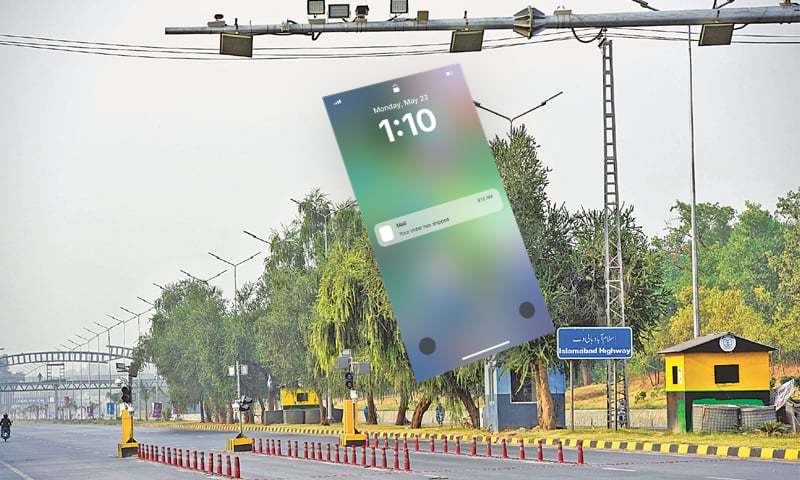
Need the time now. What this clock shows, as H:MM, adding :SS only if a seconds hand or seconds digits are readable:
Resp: 1:10
